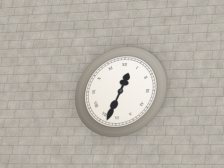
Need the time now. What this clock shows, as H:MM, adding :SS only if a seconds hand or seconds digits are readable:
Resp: 12:33
